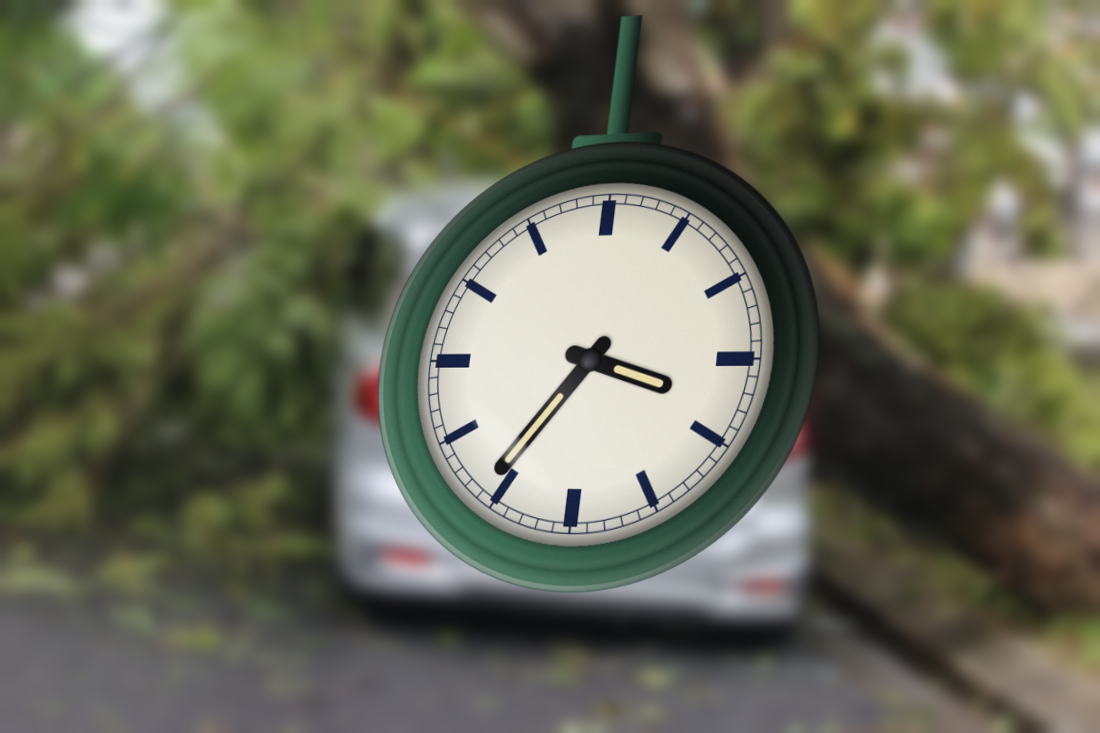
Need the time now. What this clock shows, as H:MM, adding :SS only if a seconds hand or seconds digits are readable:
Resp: 3:36
